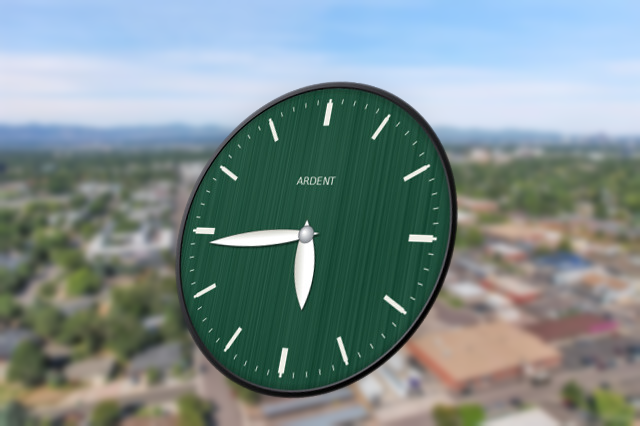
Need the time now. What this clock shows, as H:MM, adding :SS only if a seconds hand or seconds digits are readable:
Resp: 5:44
